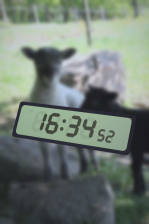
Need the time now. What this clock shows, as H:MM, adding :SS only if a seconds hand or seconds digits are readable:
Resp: 16:34:52
